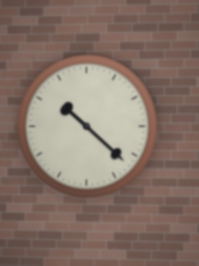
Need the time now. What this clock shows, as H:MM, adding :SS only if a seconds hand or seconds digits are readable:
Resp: 10:22
